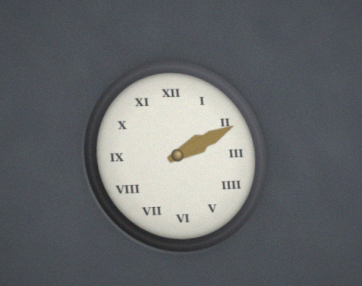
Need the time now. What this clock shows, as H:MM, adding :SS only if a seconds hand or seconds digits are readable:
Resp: 2:11
